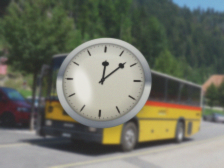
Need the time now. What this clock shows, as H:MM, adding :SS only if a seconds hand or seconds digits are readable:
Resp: 12:08
